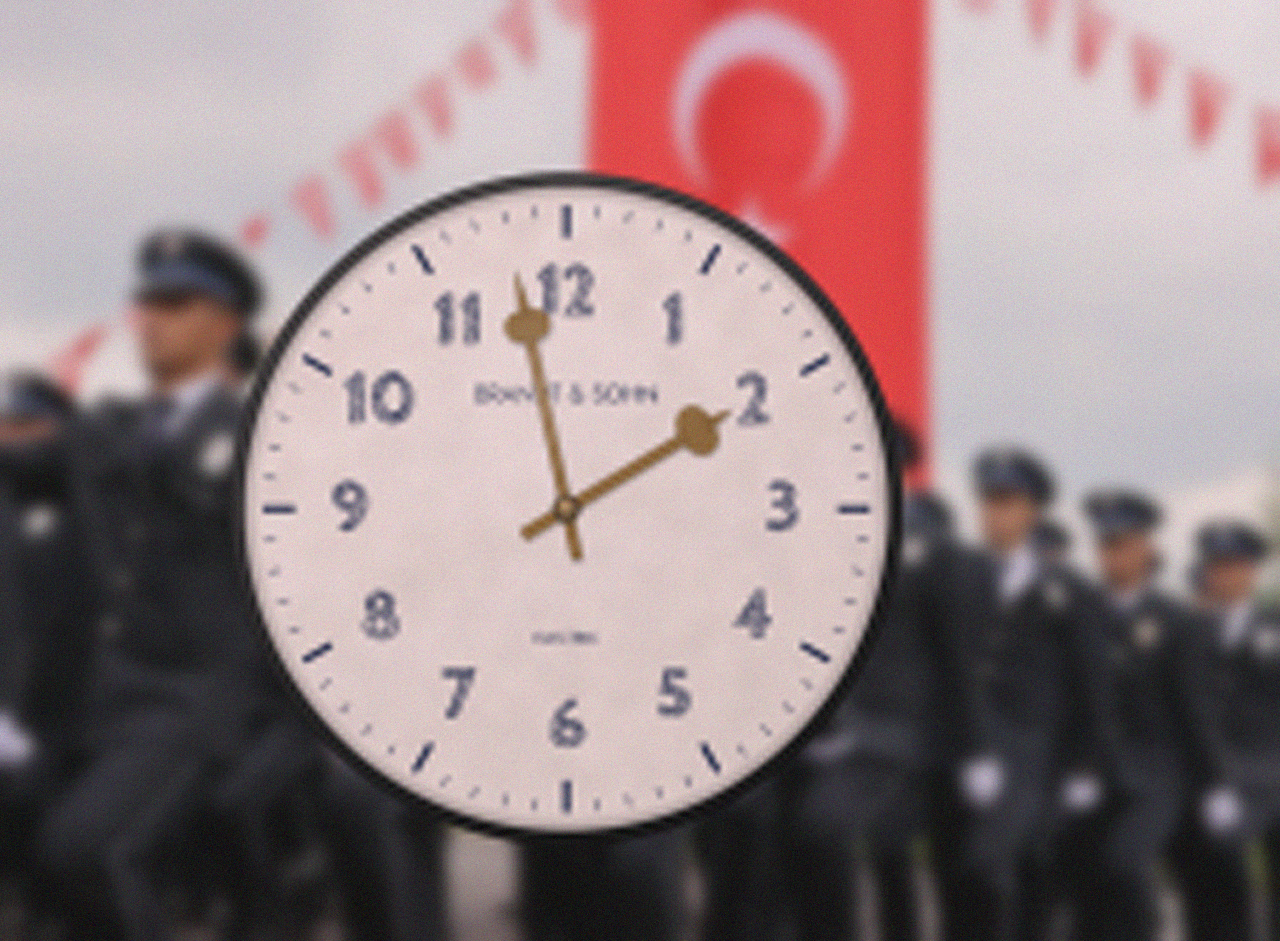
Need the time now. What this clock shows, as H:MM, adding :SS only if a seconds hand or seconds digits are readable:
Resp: 1:58
